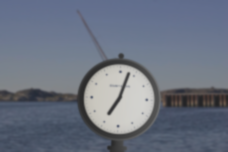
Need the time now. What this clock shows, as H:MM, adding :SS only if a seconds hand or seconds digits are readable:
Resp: 7:03
